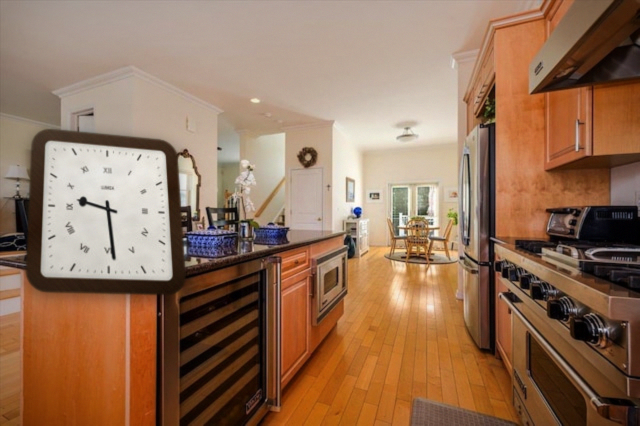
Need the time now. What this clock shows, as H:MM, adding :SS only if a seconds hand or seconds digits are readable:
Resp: 9:29
